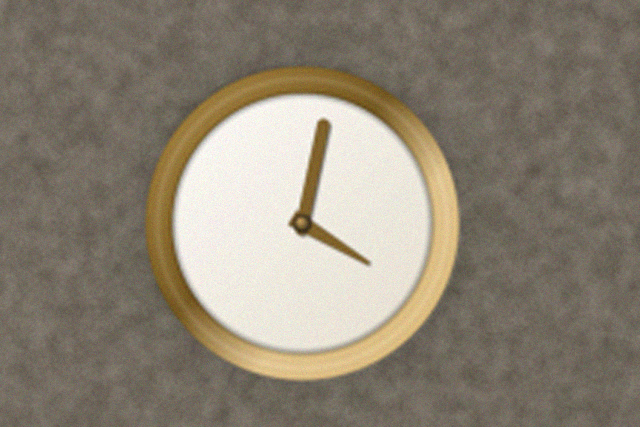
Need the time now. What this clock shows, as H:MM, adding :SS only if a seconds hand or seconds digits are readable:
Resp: 4:02
